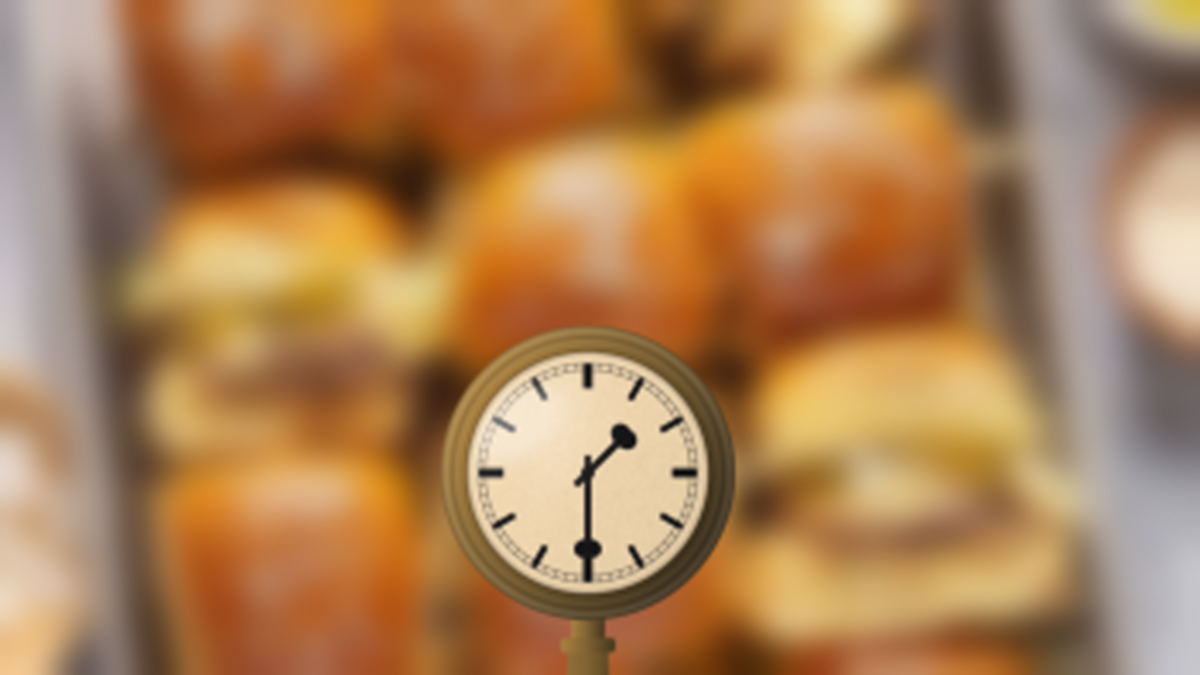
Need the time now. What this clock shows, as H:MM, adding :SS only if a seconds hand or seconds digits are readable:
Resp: 1:30
